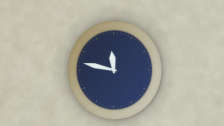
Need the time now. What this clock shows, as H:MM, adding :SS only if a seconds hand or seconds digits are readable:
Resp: 11:47
